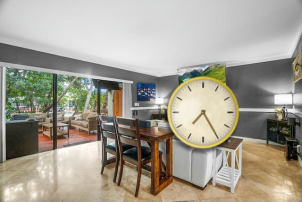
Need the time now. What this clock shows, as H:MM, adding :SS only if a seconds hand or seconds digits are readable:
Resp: 7:25
